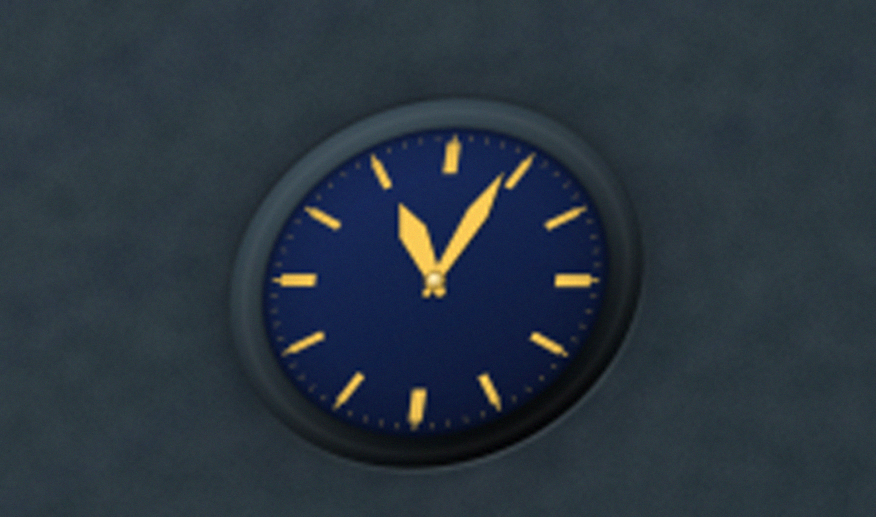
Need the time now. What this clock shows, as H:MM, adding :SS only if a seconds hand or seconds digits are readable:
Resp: 11:04
